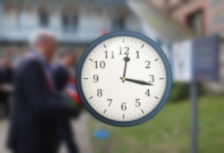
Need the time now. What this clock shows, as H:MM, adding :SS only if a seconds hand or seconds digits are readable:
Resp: 12:17
